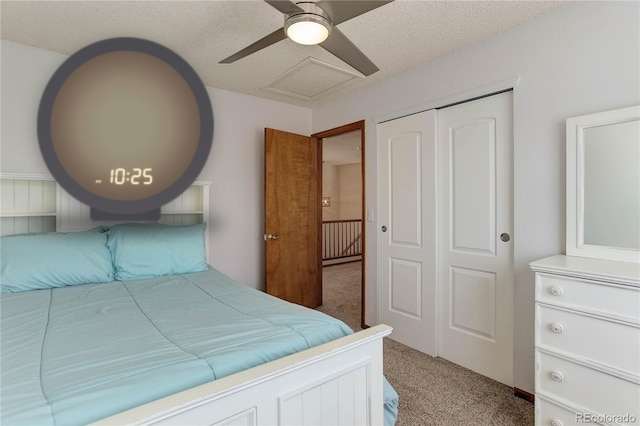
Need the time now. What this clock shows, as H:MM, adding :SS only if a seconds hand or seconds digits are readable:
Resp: 10:25
